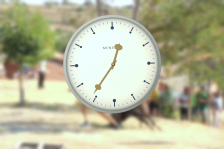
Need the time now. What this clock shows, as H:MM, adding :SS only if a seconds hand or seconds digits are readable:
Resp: 12:36
